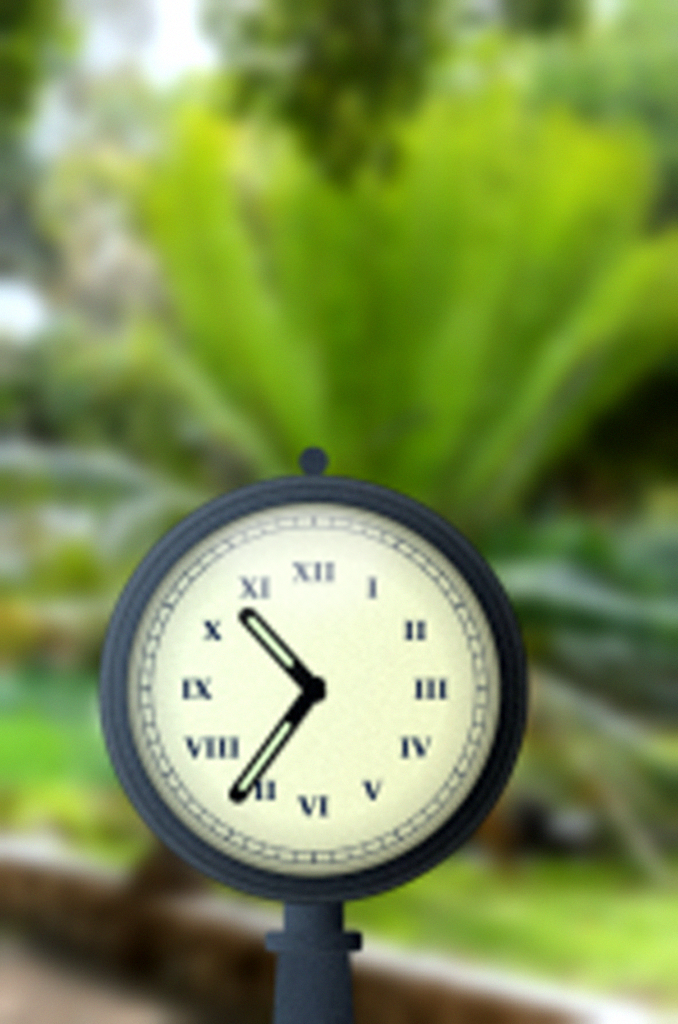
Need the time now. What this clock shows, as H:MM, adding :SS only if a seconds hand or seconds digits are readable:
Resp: 10:36
